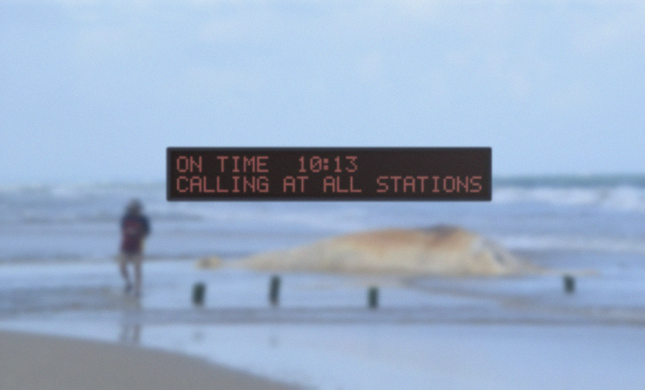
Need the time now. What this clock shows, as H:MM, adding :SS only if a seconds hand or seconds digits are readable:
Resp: 10:13
